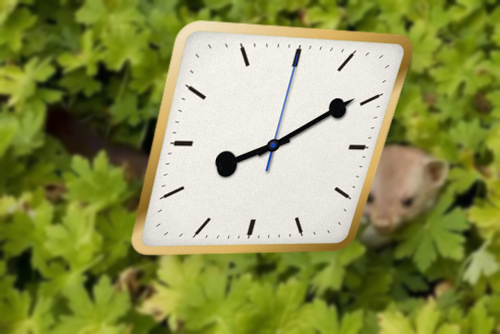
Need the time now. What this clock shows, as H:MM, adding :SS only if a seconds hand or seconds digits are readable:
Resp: 8:09:00
